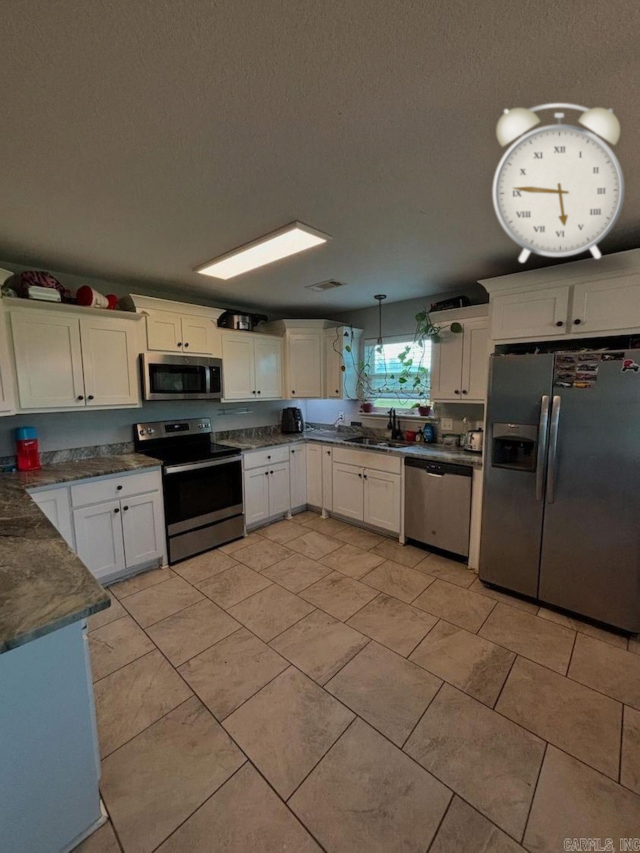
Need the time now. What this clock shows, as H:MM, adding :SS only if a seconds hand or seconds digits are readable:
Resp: 5:46
